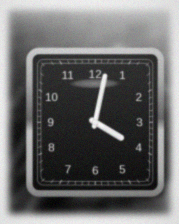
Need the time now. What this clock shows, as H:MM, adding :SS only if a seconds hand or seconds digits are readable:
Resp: 4:02
